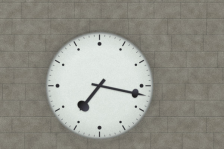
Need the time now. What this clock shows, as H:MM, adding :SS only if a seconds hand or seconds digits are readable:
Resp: 7:17
